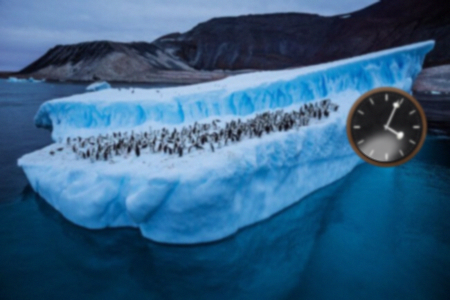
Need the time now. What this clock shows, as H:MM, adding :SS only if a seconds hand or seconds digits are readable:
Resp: 4:04
